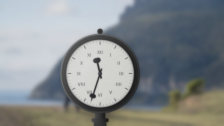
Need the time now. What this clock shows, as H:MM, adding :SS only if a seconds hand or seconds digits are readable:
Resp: 11:33
